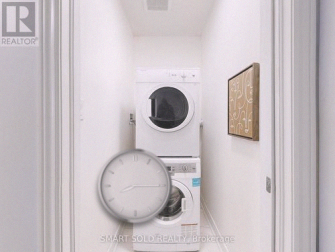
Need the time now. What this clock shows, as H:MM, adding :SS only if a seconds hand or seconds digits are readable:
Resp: 8:15
